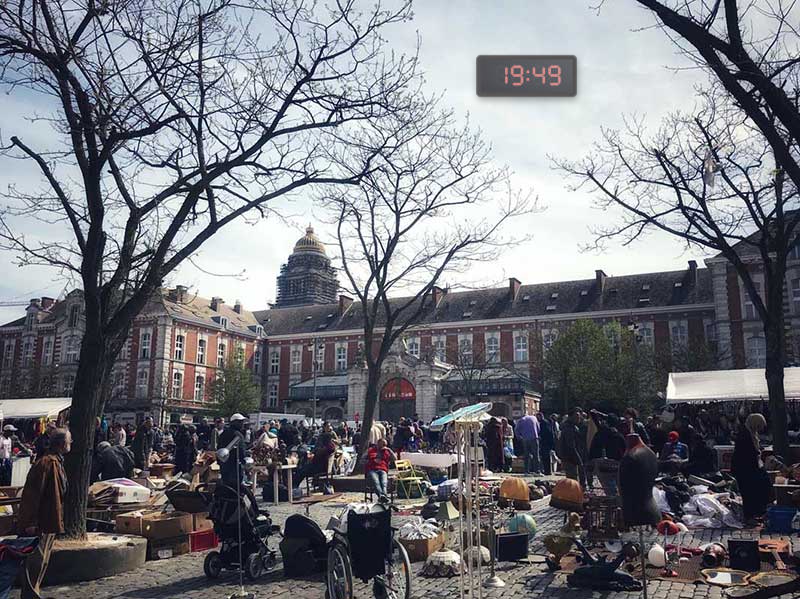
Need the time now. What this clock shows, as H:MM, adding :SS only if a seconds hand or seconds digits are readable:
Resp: 19:49
